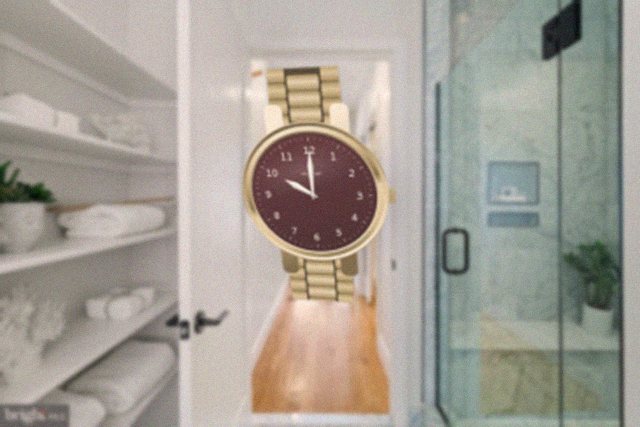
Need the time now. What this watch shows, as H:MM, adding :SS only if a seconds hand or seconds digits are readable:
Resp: 10:00
